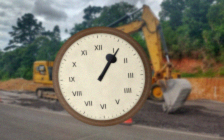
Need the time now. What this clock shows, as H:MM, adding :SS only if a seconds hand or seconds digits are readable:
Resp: 1:06
